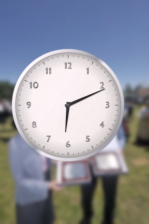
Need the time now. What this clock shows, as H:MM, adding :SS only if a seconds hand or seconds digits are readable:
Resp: 6:11
